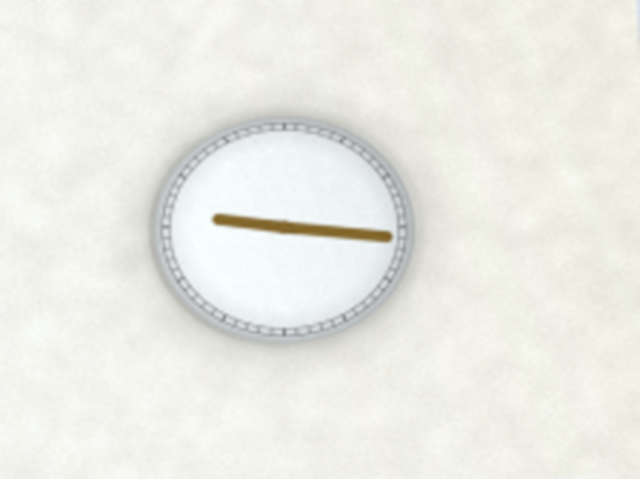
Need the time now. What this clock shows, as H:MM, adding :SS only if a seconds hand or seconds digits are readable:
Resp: 9:16
